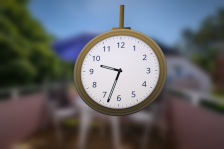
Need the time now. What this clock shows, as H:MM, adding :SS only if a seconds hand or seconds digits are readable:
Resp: 9:33
